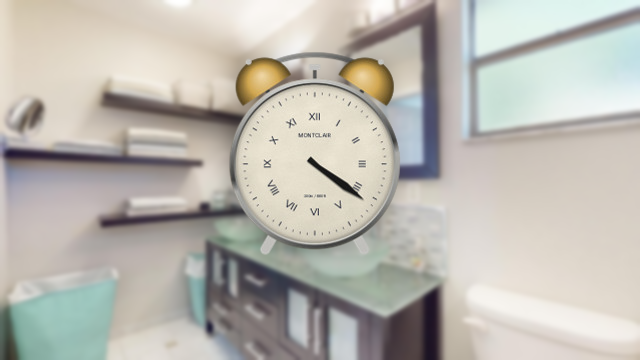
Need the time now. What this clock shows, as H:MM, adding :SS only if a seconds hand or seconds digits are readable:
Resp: 4:21
